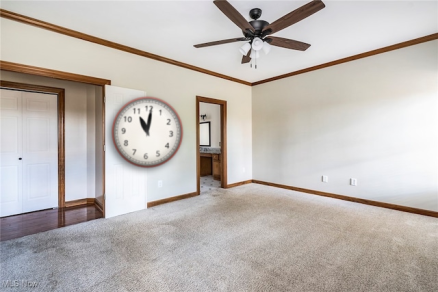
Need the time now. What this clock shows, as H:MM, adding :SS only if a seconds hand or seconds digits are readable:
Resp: 11:01
